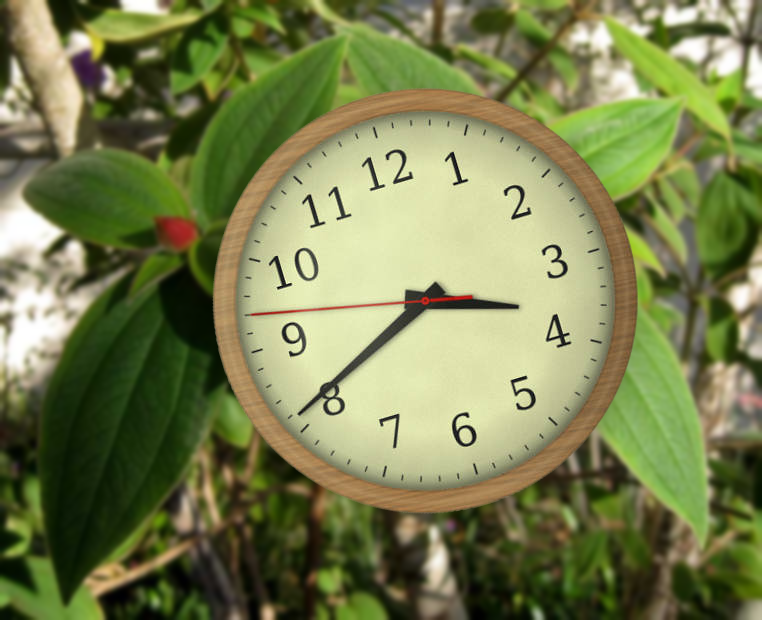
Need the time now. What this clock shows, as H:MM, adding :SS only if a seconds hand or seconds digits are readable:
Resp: 3:40:47
